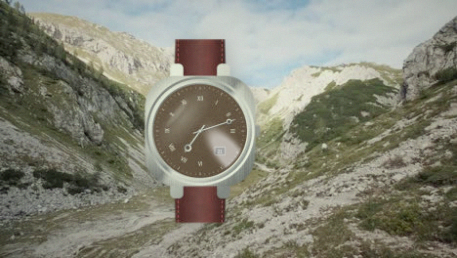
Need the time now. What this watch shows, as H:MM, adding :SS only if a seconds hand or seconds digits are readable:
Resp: 7:12
